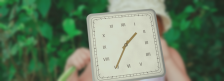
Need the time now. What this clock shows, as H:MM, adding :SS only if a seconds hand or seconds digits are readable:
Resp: 1:35
